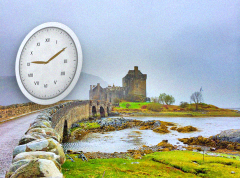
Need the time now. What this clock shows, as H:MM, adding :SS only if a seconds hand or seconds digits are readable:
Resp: 9:10
